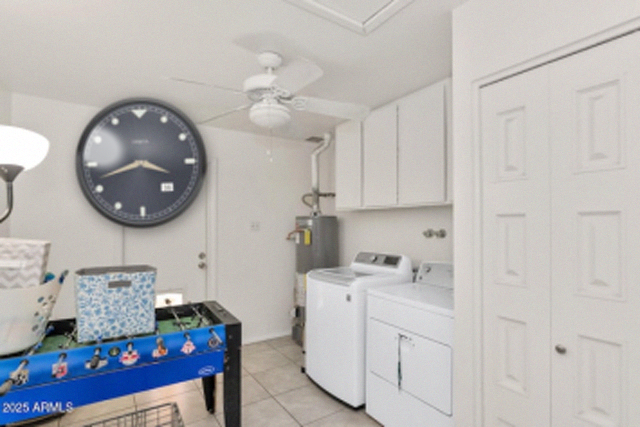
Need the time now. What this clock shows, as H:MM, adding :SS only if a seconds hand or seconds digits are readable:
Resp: 3:42
